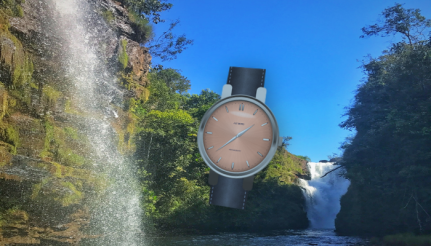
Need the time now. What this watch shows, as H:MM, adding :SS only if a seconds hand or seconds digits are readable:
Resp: 1:38
